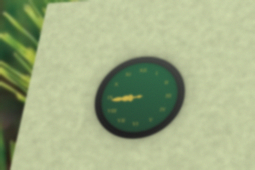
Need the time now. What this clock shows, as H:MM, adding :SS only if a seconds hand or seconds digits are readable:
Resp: 8:44
